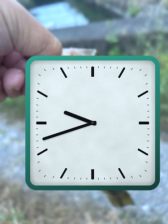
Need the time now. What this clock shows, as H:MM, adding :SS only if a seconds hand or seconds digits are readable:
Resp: 9:42
